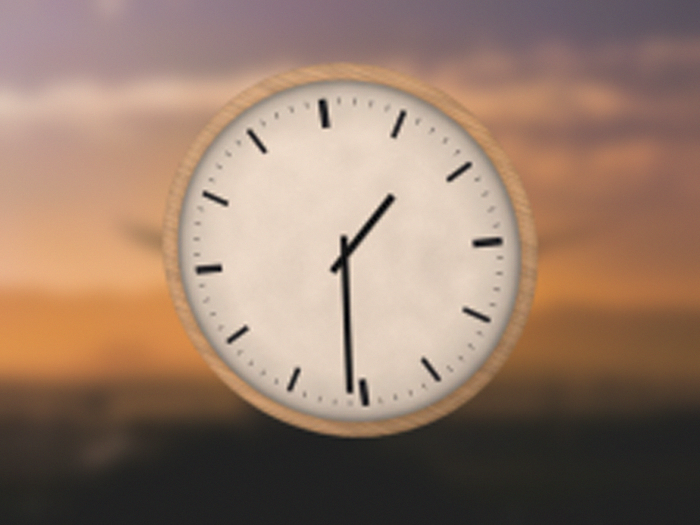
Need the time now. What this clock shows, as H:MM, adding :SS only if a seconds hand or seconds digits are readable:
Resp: 1:31
